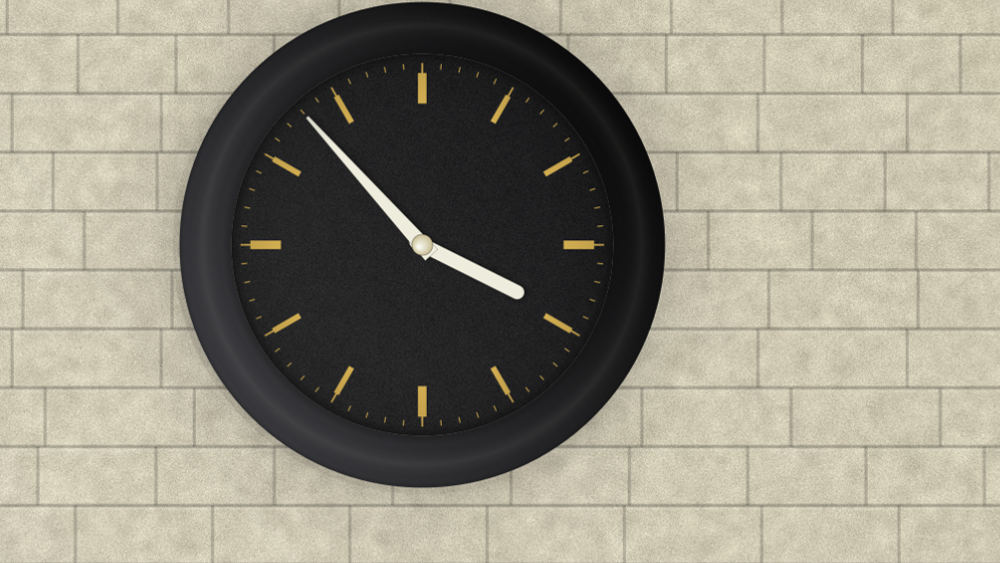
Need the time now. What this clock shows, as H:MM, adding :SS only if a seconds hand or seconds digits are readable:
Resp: 3:53
